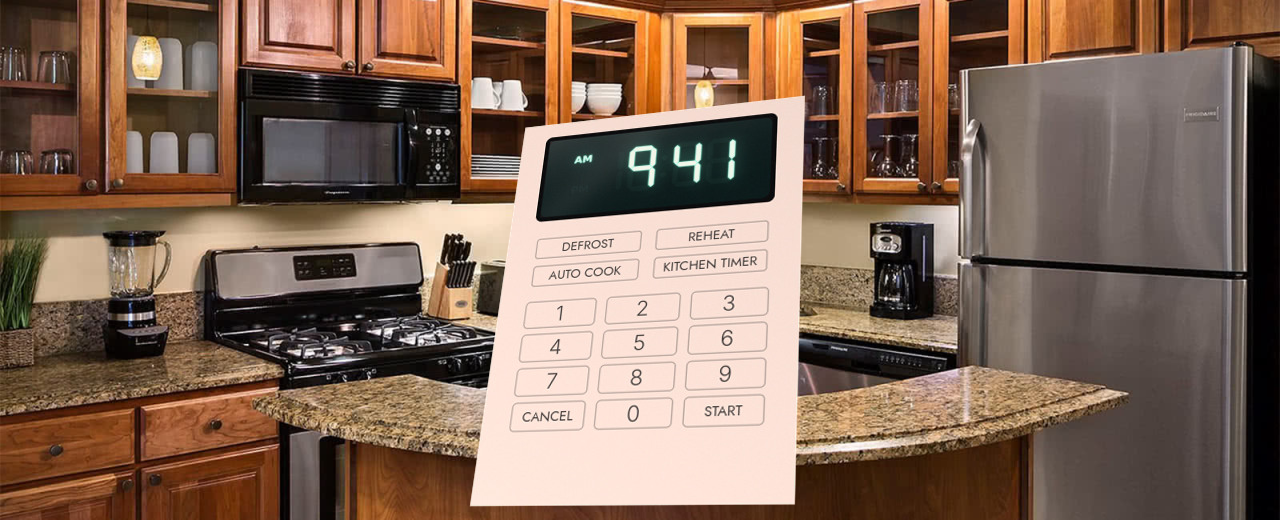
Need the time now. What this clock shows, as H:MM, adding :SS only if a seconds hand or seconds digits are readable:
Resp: 9:41
